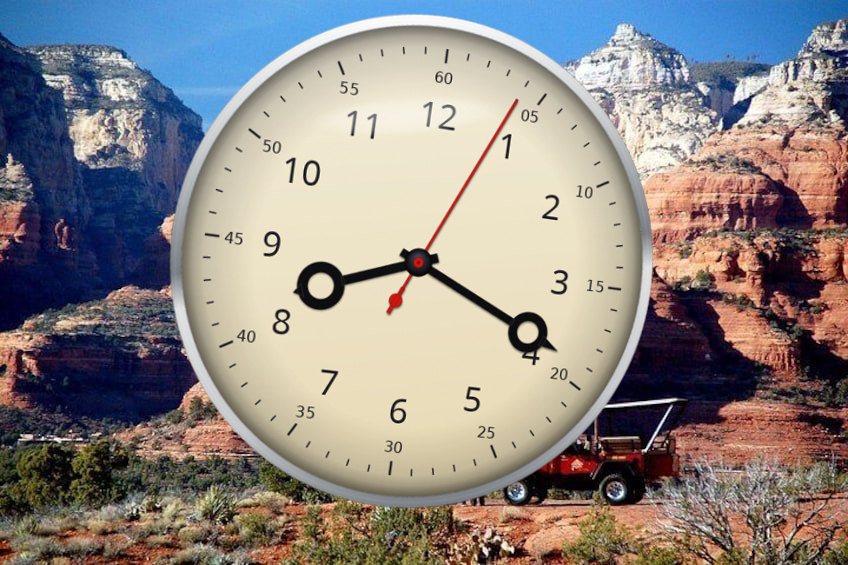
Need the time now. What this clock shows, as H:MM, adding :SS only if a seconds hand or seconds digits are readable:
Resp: 8:19:04
